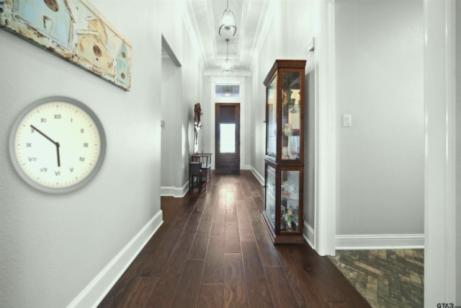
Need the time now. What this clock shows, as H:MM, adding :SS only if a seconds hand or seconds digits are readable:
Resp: 5:51
